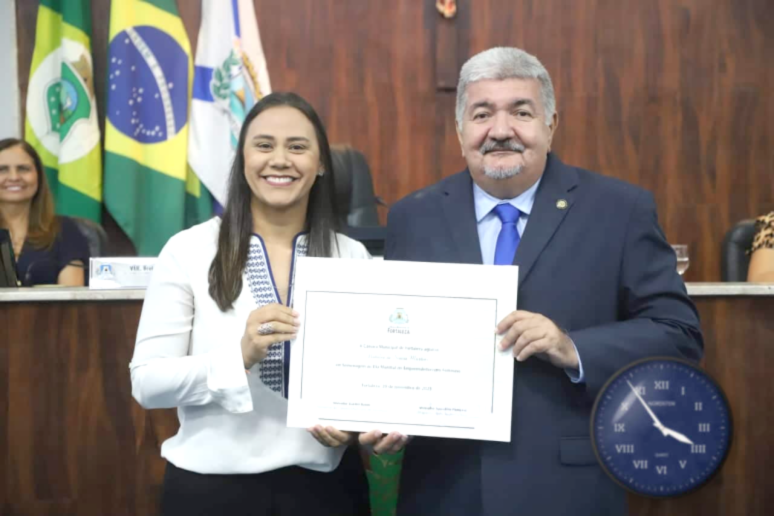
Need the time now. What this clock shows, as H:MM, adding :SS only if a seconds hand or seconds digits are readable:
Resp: 3:54
